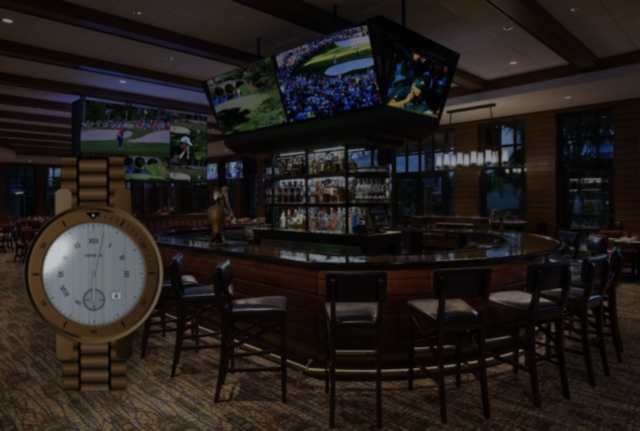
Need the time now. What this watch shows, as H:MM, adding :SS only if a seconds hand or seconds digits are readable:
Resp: 6:02
